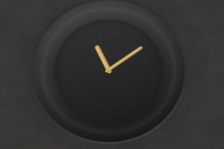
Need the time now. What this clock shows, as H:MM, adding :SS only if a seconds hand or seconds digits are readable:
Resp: 11:09
